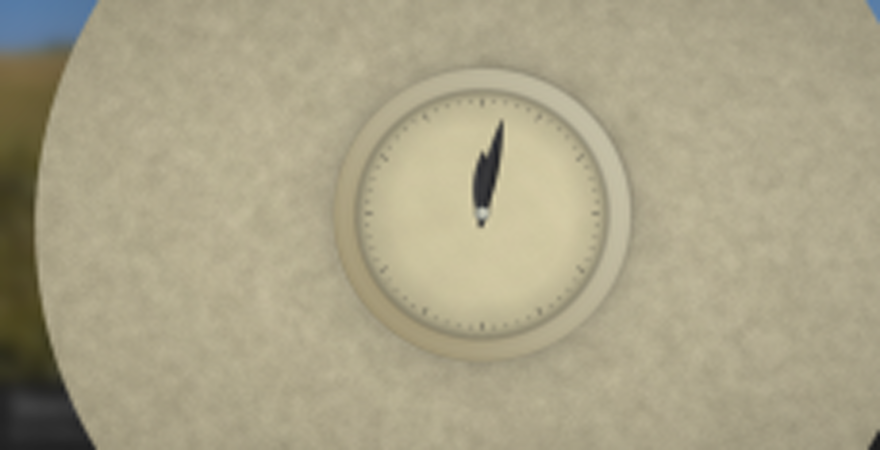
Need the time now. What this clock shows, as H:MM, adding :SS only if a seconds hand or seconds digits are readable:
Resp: 12:02
